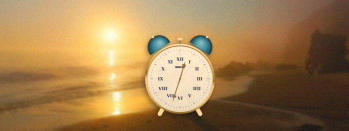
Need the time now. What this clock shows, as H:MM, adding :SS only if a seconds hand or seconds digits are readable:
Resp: 12:33
